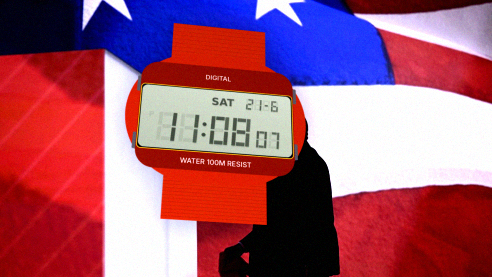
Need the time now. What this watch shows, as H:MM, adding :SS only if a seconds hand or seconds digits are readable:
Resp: 11:08:07
